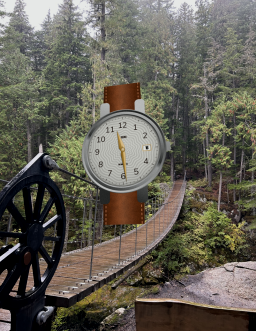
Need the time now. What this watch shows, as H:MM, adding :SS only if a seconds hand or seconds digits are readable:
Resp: 11:29
